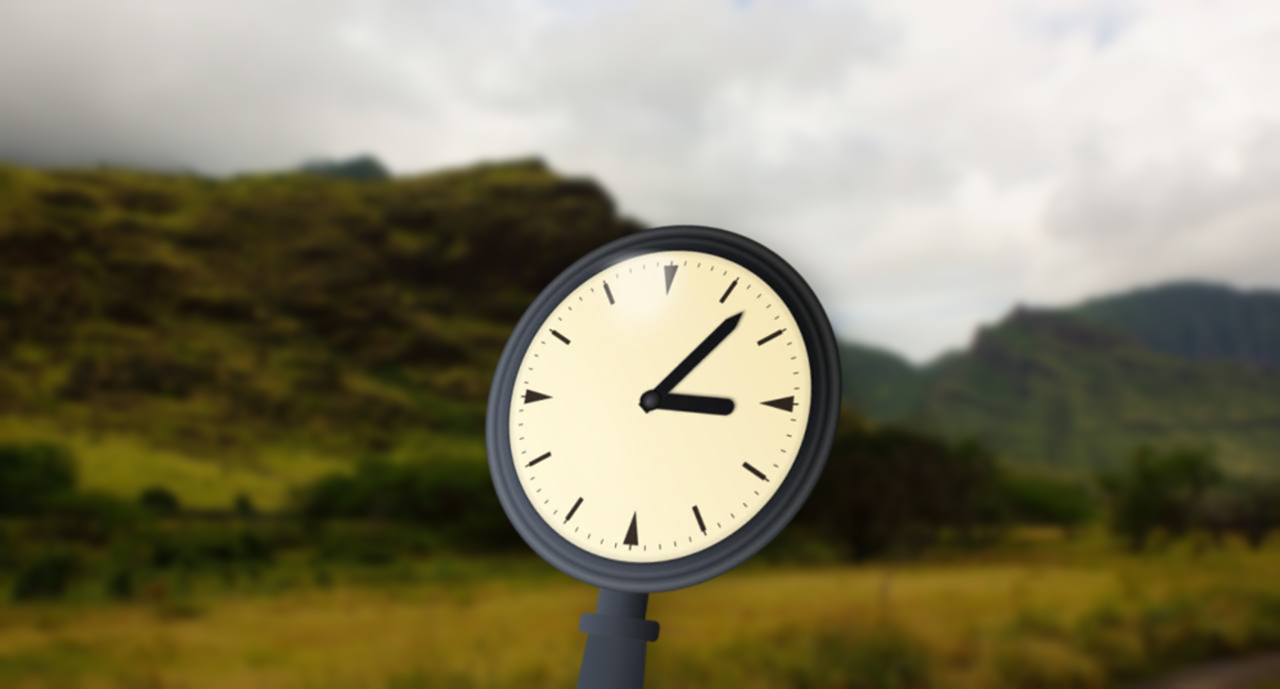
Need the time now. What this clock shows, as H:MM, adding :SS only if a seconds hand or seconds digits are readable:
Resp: 3:07
